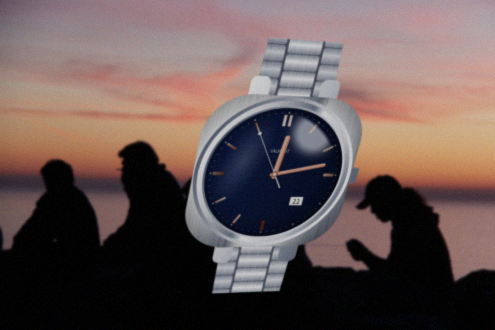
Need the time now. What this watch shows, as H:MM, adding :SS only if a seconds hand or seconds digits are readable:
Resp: 12:12:55
